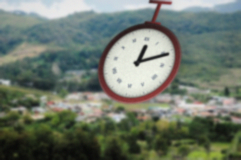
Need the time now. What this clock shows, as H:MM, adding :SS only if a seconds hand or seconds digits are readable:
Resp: 12:11
